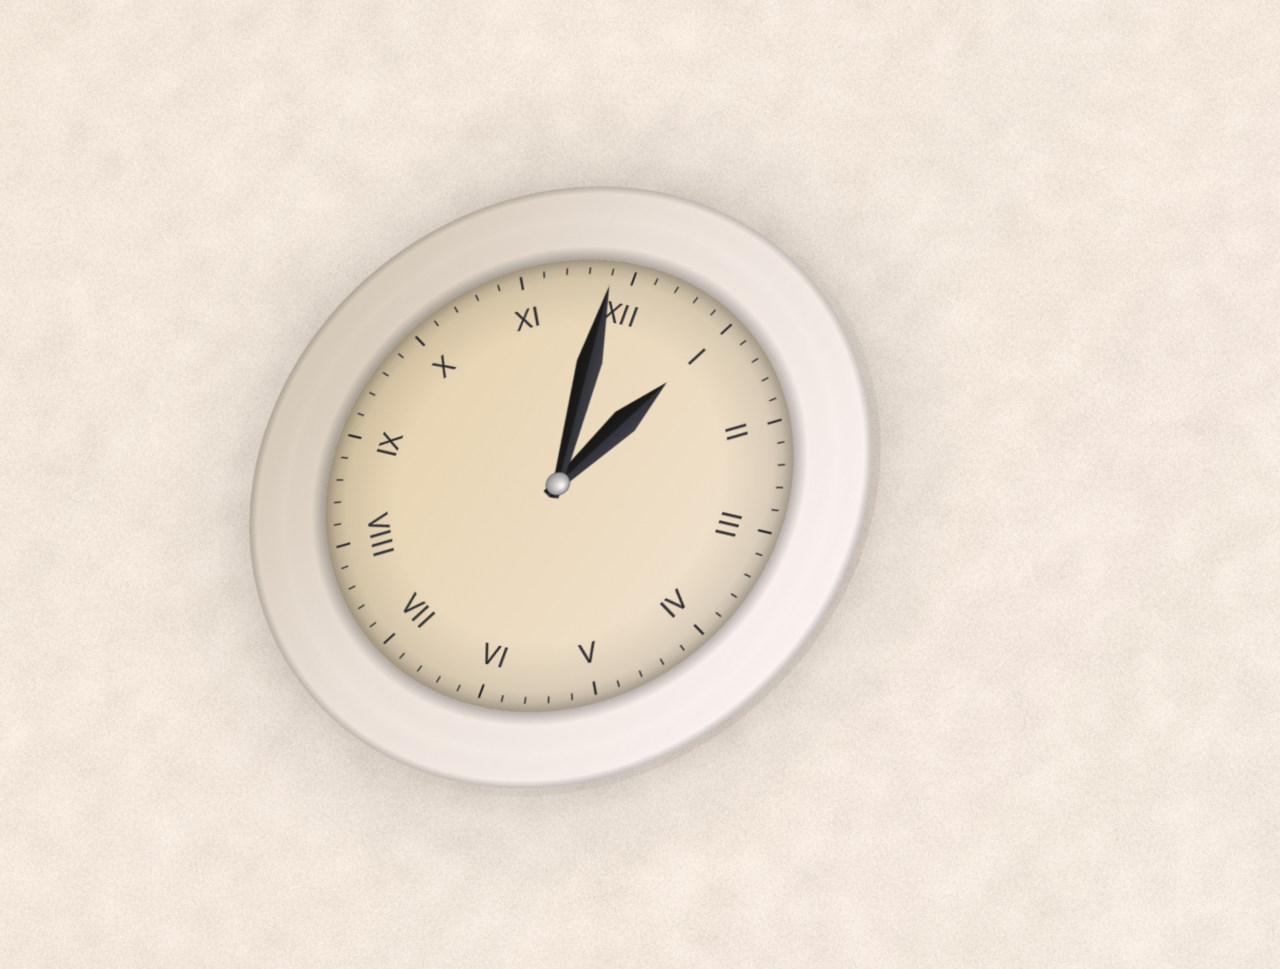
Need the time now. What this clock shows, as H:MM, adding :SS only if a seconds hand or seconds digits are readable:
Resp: 12:59
